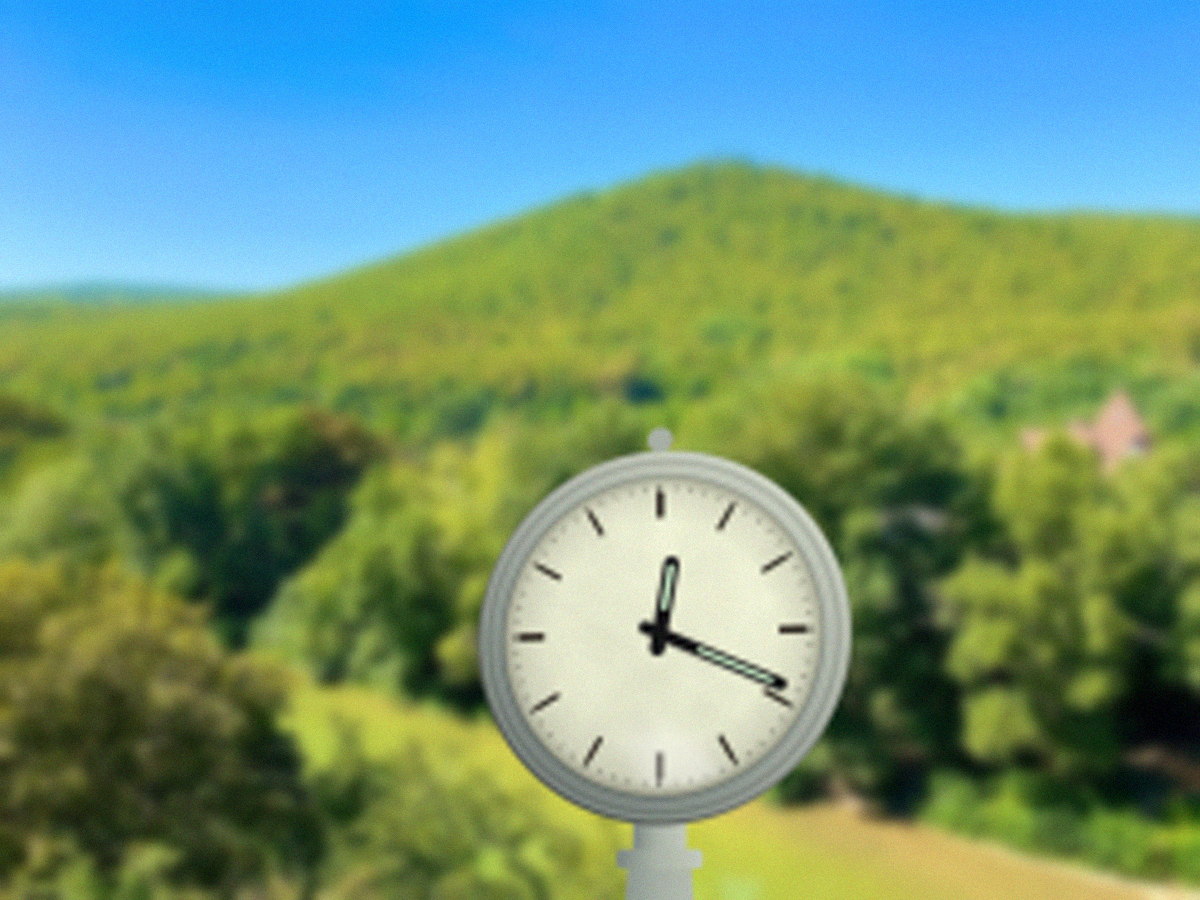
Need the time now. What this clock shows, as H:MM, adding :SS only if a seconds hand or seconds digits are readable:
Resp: 12:19
